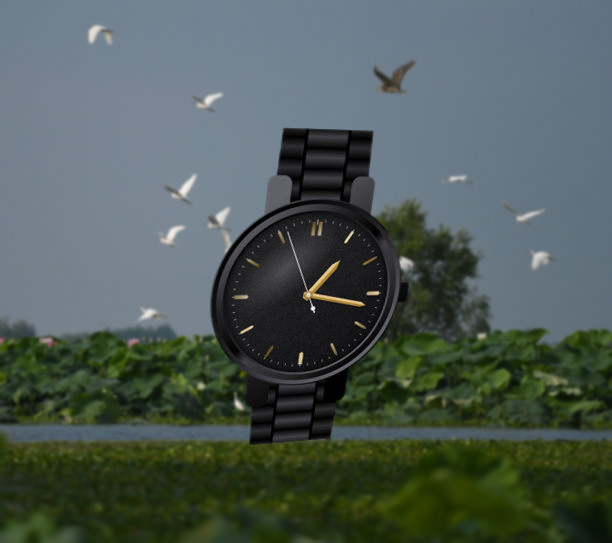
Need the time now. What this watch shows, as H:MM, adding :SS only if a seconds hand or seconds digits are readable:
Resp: 1:16:56
